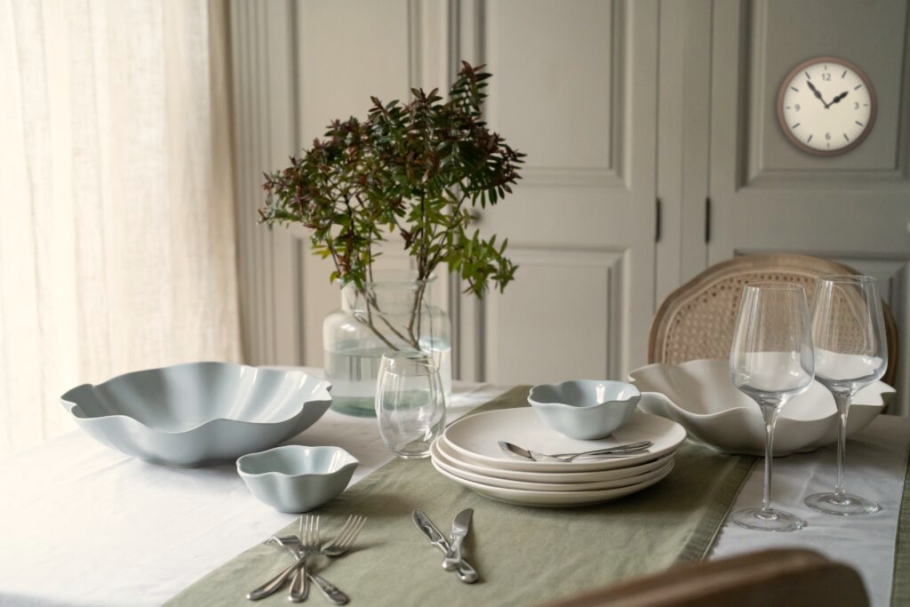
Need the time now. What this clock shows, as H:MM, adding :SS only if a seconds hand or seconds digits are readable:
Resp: 1:54
